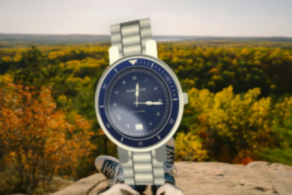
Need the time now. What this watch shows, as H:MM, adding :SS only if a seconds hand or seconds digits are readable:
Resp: 12:16
